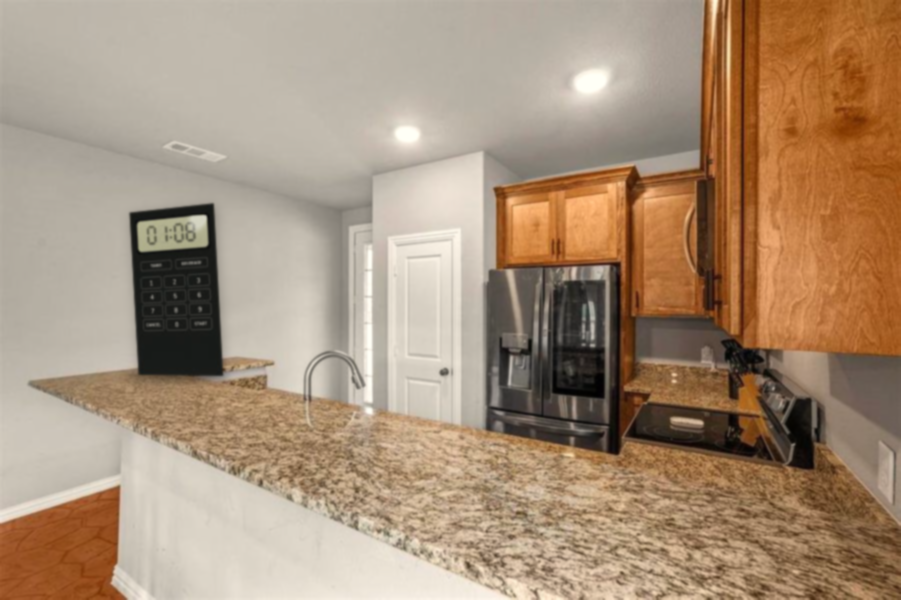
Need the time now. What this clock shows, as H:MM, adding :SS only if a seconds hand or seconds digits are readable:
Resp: 1:08
